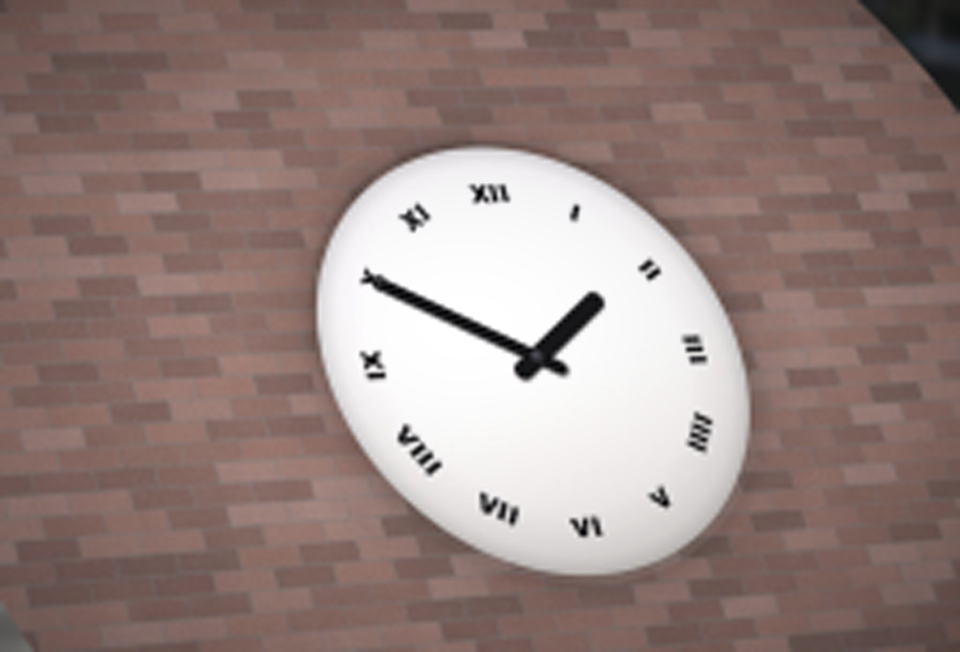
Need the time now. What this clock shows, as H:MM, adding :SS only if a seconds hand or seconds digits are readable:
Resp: 1:50
